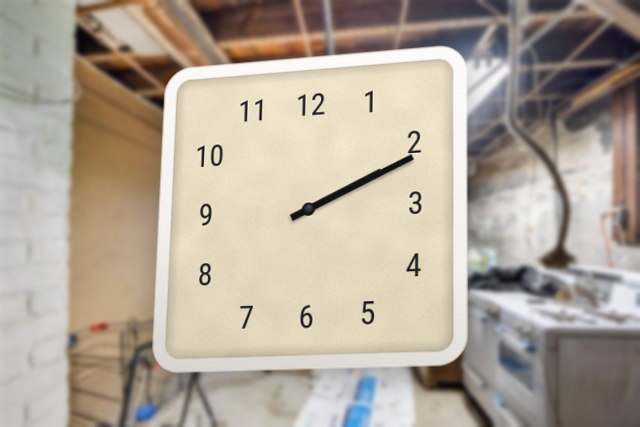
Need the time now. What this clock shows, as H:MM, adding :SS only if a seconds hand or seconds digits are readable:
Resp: 2:11
